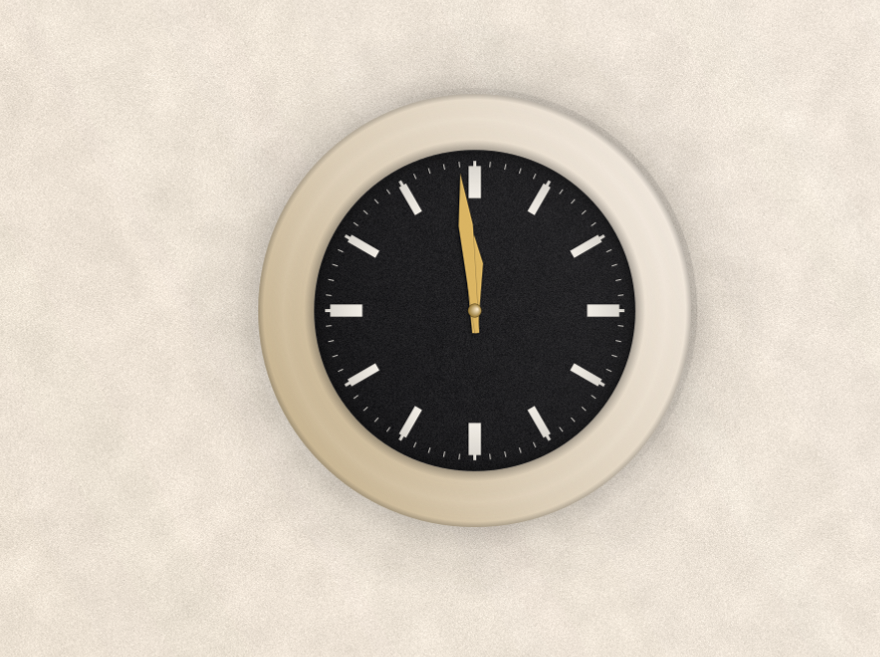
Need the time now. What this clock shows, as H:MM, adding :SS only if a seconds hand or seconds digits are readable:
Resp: 11:59
